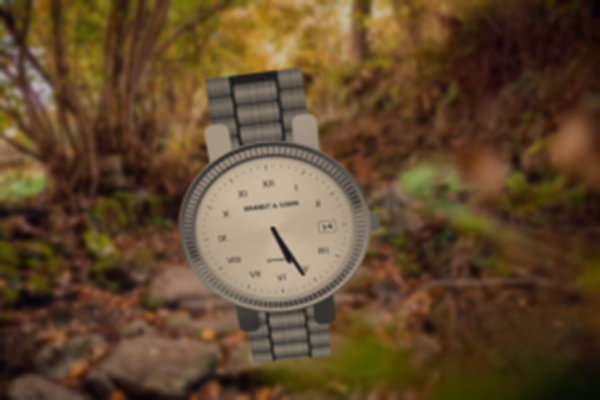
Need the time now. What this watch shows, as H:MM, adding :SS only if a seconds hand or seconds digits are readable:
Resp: 5:26
